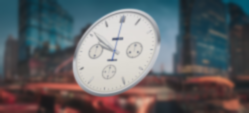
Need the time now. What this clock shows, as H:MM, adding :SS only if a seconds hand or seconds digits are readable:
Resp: 9:51
